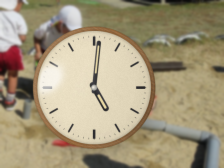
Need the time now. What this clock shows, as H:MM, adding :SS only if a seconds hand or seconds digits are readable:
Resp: 5:01
